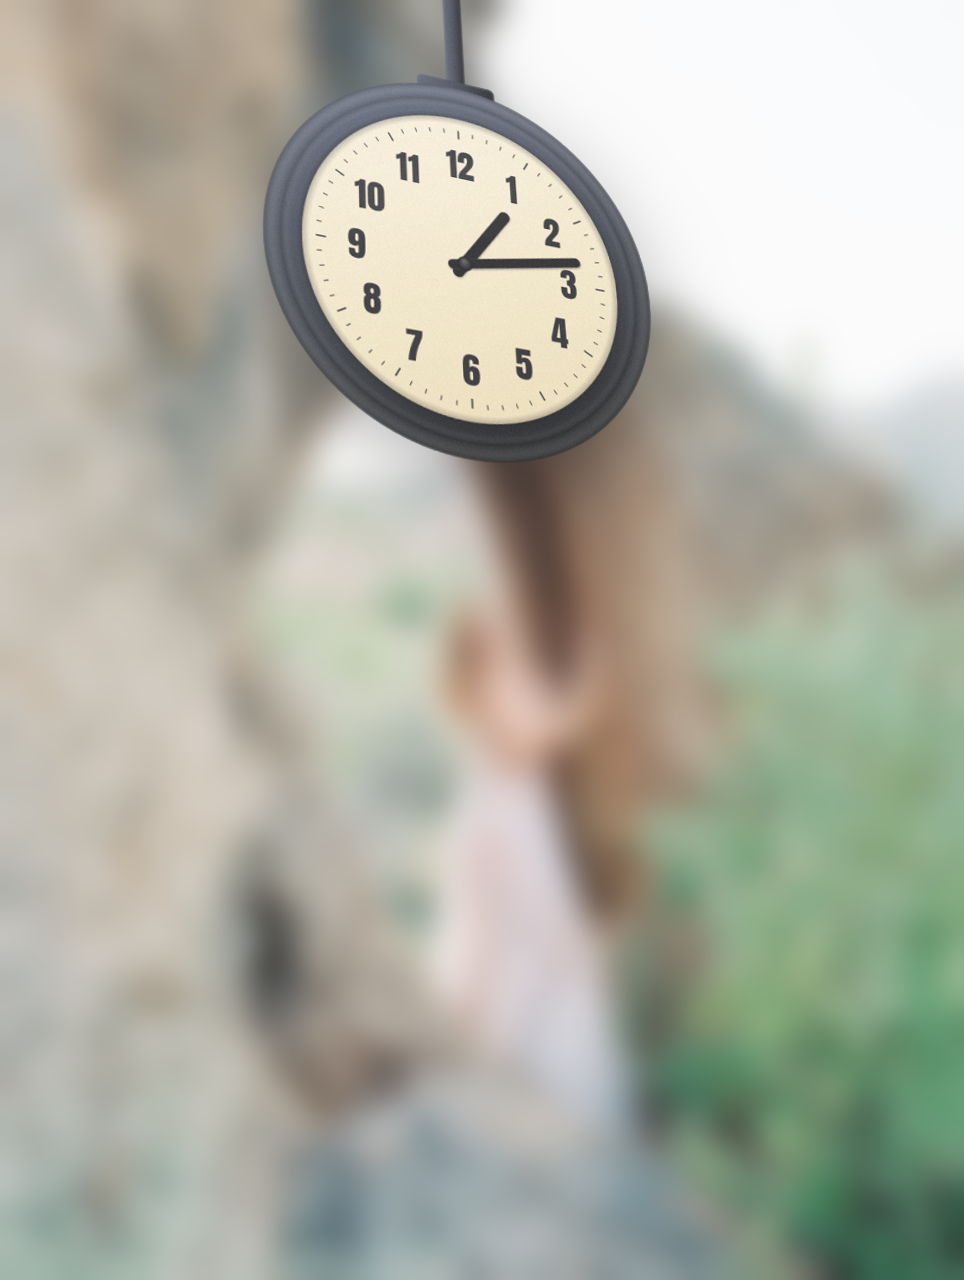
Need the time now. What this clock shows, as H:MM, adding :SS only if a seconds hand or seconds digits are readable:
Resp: 1:13
